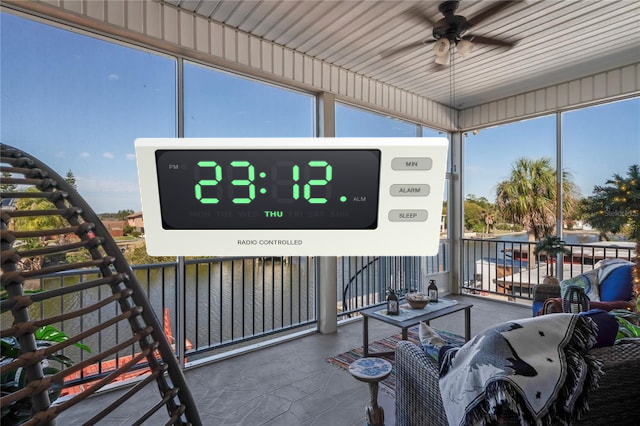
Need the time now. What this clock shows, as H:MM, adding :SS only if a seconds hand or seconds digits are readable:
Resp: 23:12
